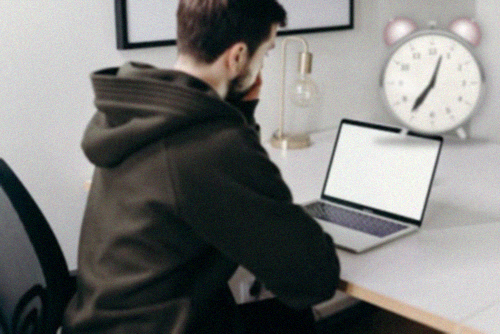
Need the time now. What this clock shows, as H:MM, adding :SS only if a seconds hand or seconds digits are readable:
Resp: 12:36
